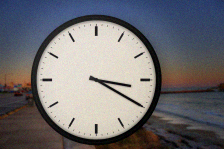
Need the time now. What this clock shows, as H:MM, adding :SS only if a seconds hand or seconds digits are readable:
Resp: 3:20
